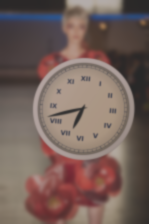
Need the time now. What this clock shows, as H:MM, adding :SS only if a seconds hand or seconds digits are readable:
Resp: 6:42
